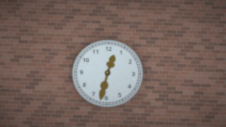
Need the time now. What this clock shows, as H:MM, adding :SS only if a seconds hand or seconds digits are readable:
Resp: 12:32
